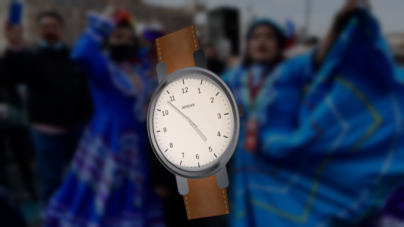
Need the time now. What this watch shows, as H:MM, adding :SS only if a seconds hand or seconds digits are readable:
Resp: 4:53
